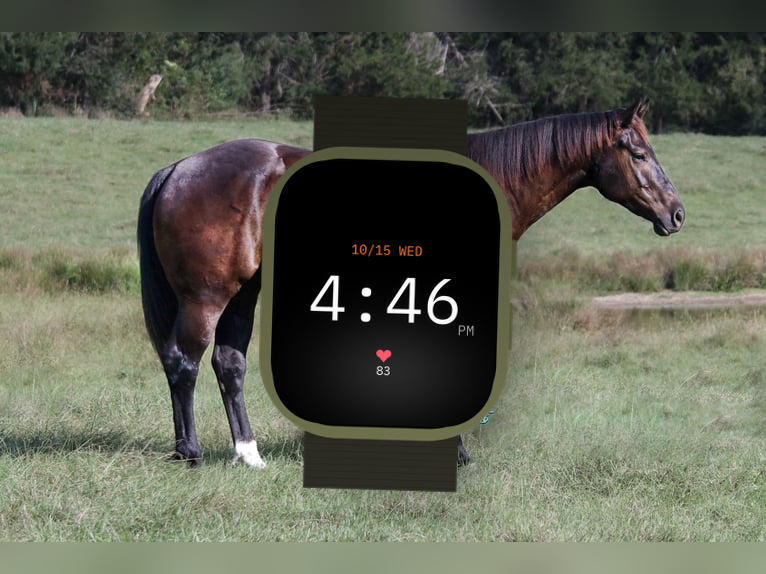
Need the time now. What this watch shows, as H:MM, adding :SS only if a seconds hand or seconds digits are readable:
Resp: 4:46
